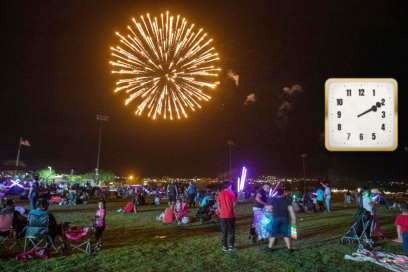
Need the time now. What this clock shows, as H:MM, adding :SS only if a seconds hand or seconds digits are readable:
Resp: 2:10
